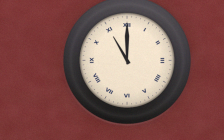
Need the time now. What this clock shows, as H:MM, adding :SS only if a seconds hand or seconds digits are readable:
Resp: 11:00
